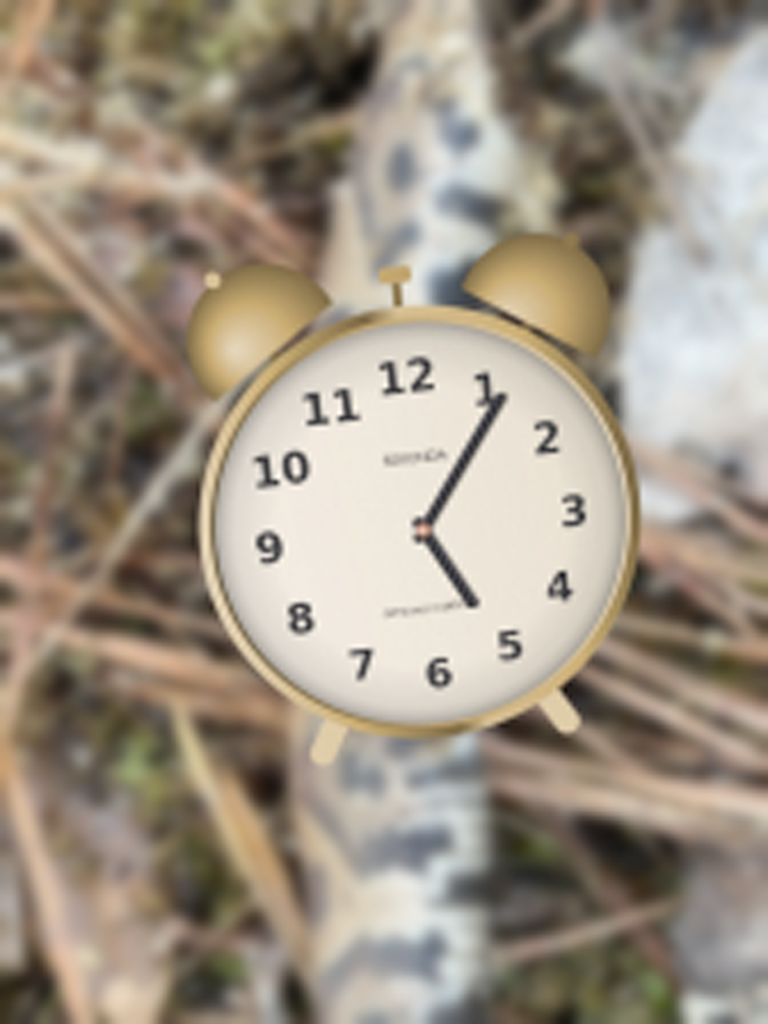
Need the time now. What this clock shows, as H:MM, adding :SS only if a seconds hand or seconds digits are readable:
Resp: 5:06
